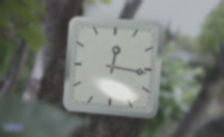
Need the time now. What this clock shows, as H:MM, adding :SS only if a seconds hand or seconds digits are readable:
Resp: 12:16
